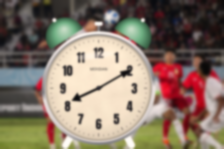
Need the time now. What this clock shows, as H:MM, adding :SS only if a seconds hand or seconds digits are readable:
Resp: 8:10
